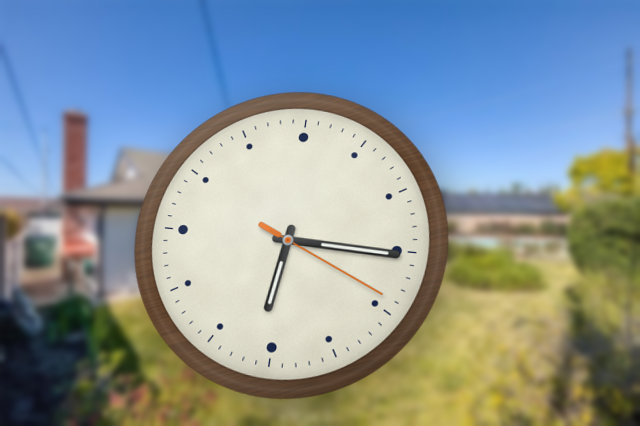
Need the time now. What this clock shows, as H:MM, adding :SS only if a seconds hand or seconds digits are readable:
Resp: 6:15:19
